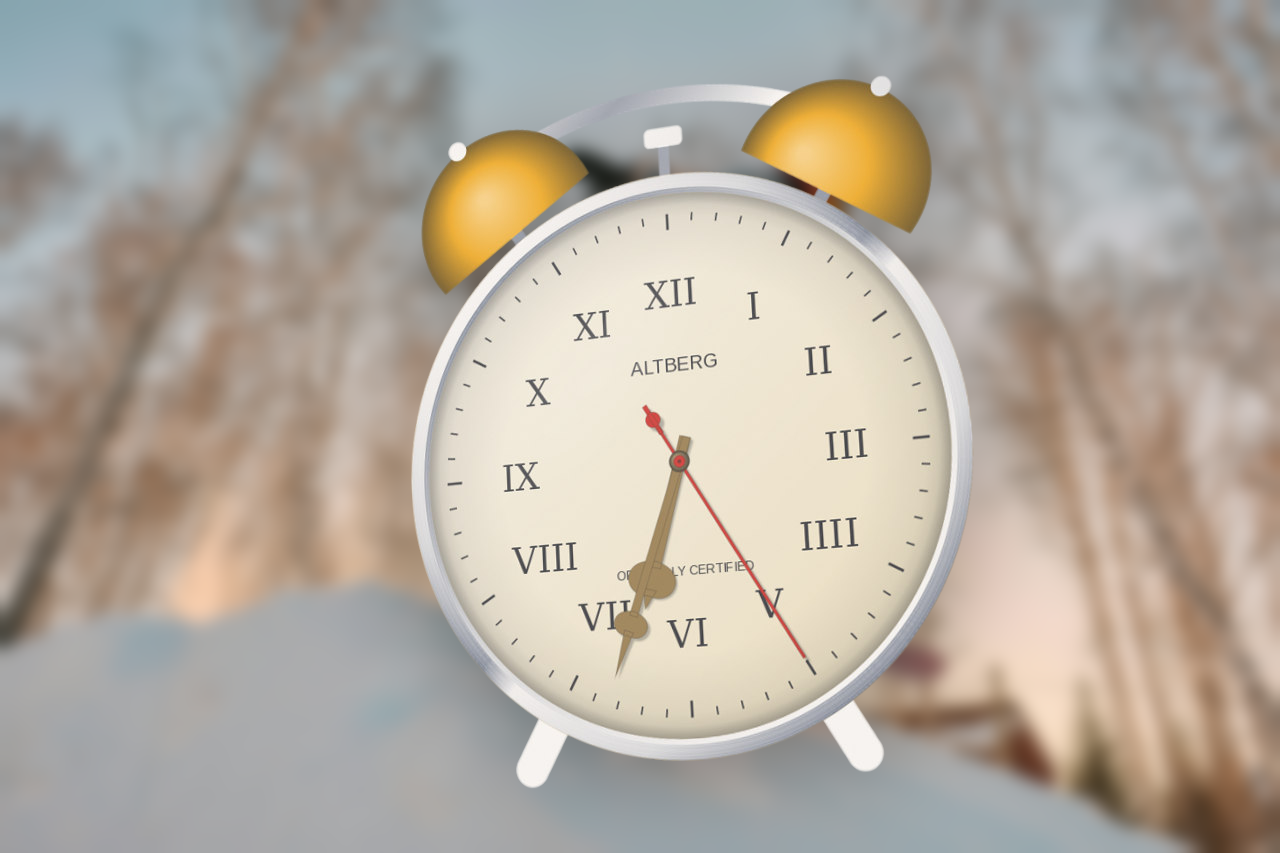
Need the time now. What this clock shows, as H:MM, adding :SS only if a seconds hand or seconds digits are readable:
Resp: 6:33:25
